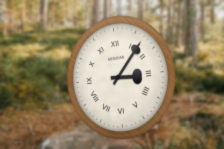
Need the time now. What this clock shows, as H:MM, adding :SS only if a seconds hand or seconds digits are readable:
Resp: 3:07
